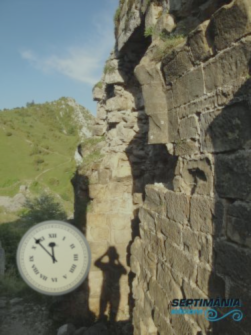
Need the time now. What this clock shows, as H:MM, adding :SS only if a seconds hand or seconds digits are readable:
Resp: 11:53
